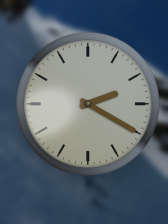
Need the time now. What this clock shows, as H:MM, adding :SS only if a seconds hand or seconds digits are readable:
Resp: 2:20
